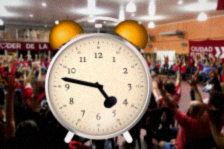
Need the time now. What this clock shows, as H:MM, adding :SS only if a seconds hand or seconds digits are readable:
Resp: 4:47
